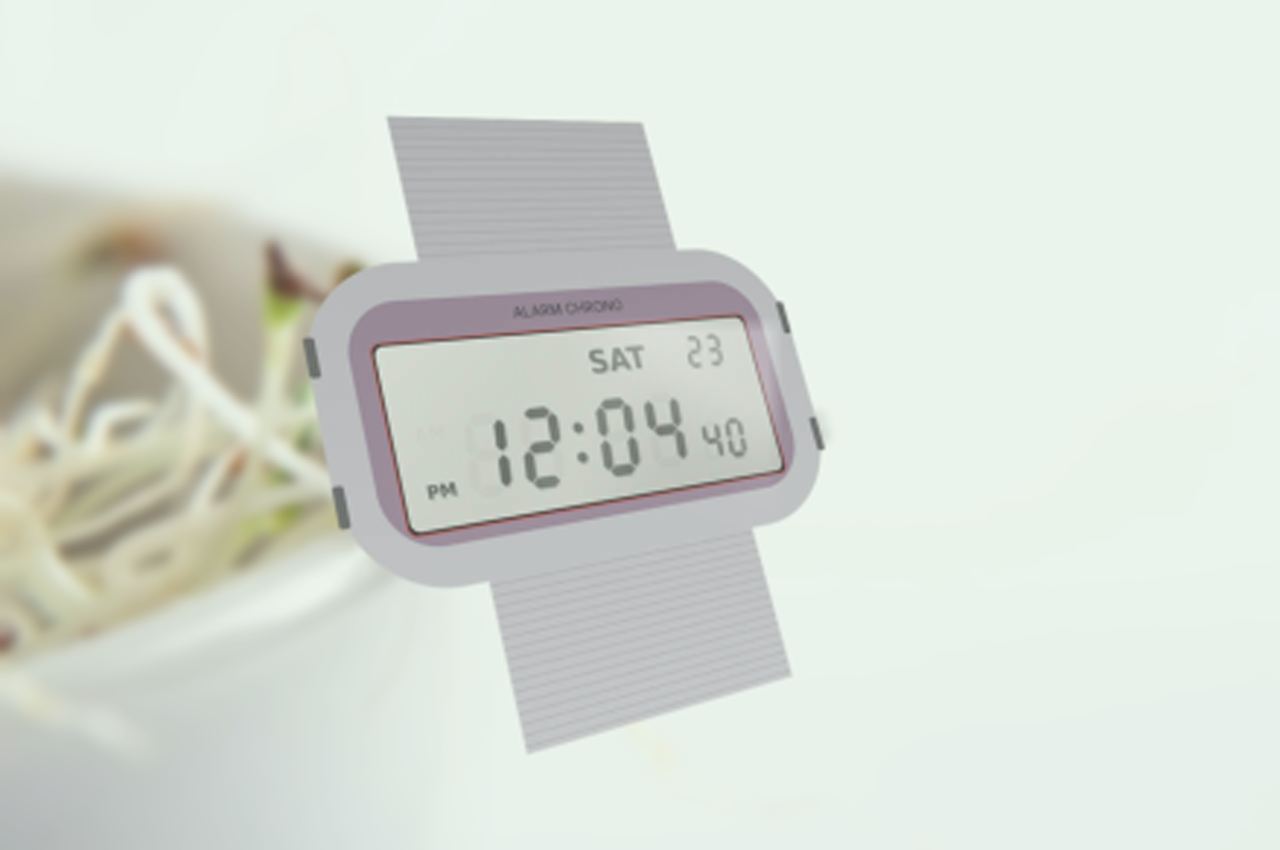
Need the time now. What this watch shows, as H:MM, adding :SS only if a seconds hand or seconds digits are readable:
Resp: 12:04:40
